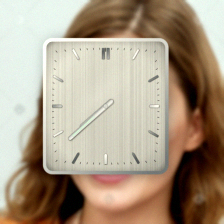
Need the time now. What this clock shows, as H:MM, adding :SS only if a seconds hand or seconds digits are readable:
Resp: 7:38
